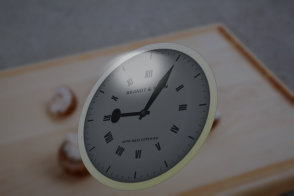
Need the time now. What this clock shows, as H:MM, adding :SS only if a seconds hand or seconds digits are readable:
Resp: 9:05
